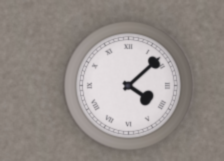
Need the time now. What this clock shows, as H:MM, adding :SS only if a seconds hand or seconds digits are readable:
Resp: 4:08
